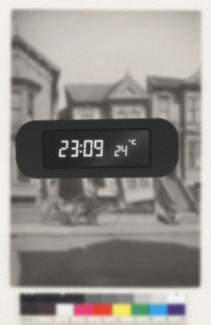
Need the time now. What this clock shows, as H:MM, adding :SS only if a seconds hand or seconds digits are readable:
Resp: 23:09
